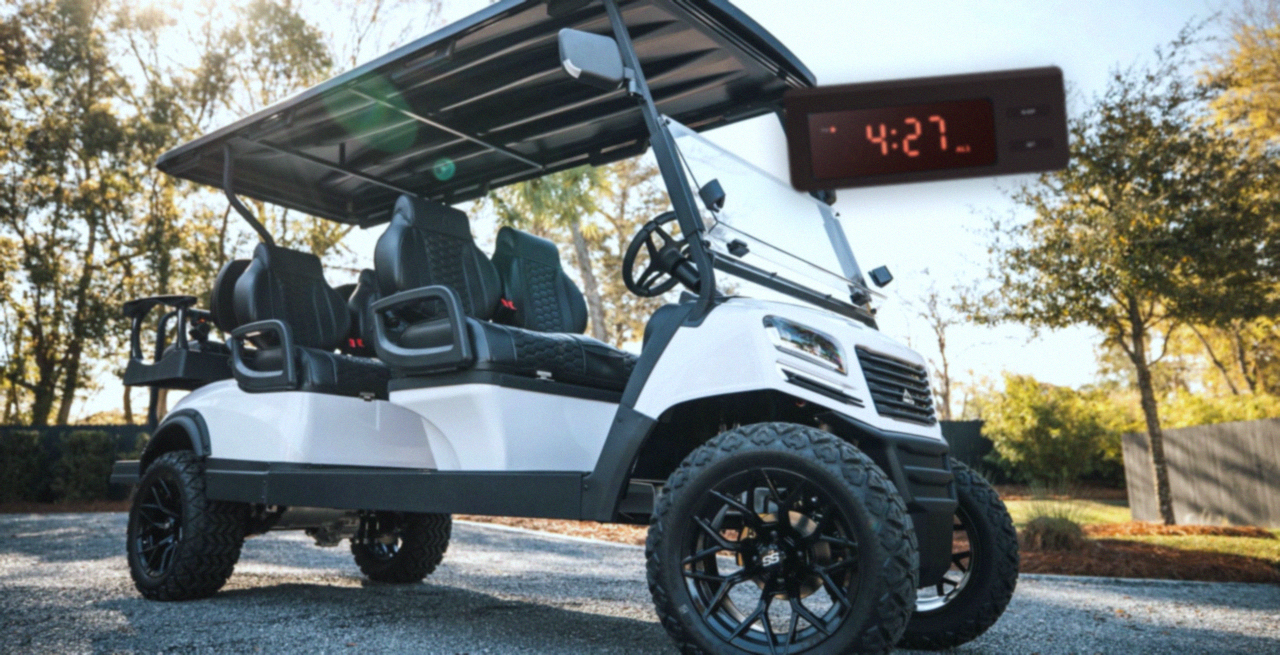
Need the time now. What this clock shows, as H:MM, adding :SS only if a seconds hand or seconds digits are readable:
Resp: 4:27
